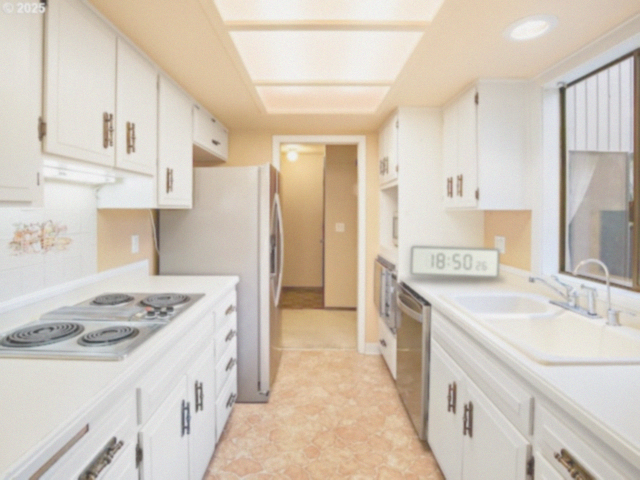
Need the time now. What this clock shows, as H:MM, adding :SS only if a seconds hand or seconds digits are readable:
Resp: 18:50
